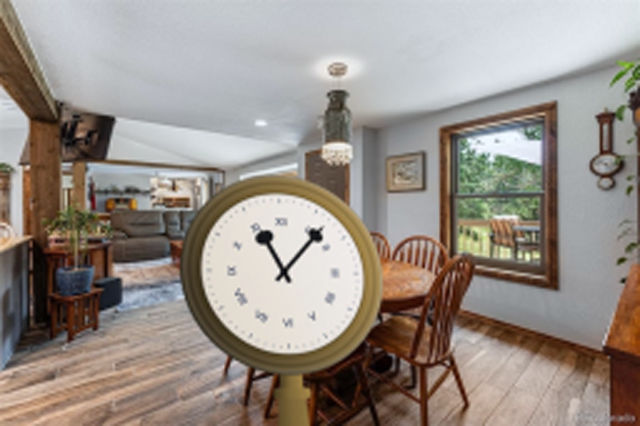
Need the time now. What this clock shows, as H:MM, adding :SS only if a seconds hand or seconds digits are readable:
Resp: 11:07
